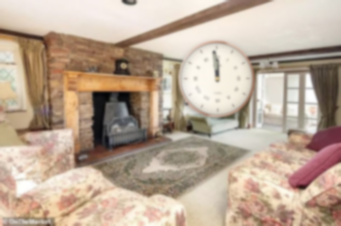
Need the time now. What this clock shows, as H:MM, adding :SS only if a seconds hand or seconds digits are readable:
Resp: 11:59
